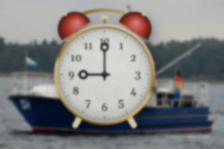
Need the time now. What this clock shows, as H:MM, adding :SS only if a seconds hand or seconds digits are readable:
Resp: 9:00
